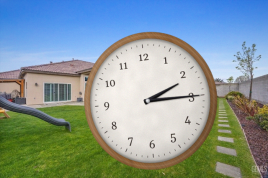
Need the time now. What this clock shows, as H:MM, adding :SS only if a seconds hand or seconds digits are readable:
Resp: 2:15
